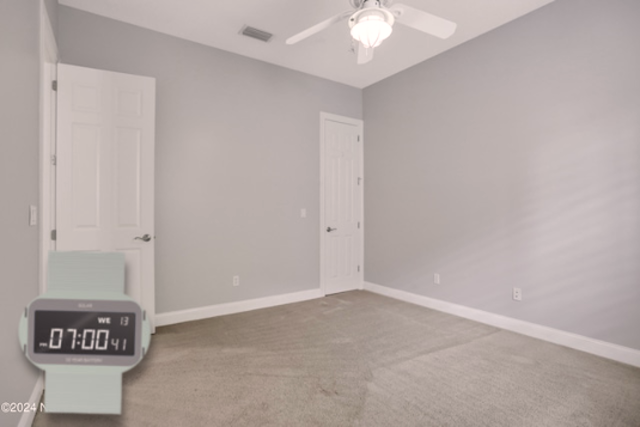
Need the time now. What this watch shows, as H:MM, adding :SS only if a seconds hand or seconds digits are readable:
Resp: 7:00:41
